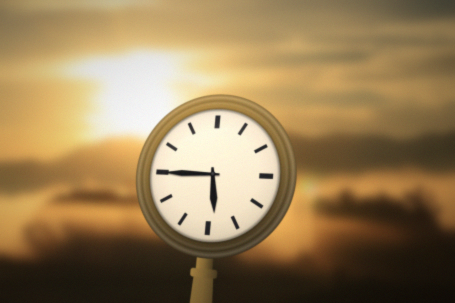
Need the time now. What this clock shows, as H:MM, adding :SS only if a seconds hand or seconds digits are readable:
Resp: 5:45
